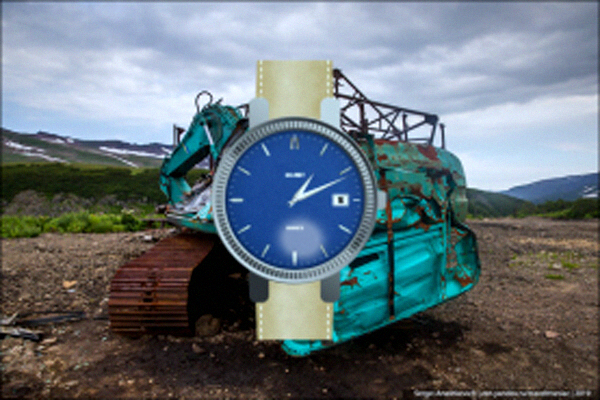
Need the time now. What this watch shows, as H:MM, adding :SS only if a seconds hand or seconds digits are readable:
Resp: 1:11
